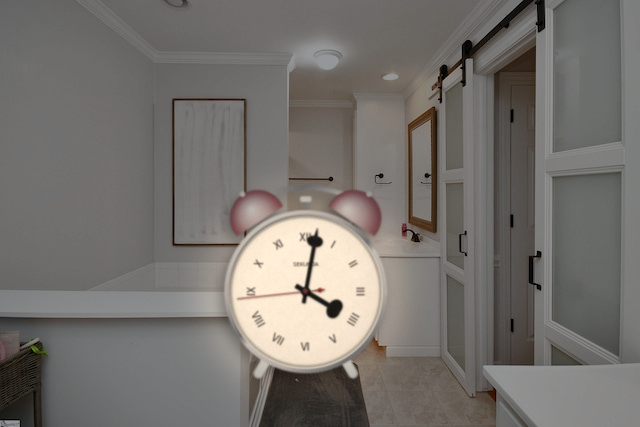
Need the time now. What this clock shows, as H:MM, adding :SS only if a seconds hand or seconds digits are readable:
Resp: 4:01:44
